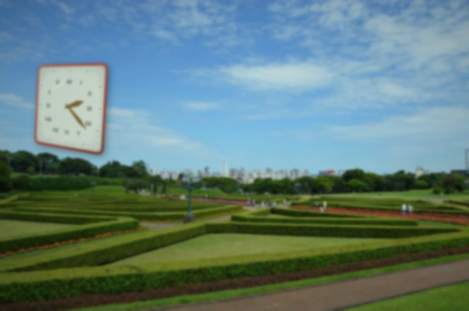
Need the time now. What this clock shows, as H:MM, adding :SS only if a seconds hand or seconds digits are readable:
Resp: 2:22
